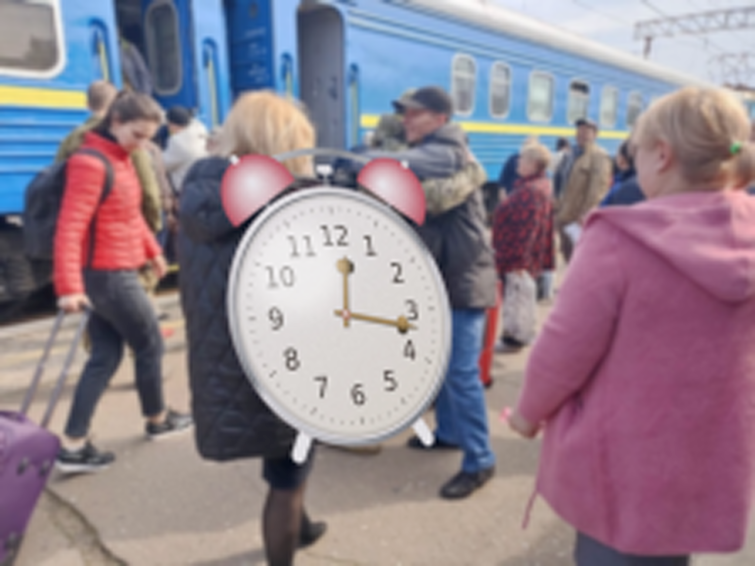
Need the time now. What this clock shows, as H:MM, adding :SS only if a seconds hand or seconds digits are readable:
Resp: 12:17
